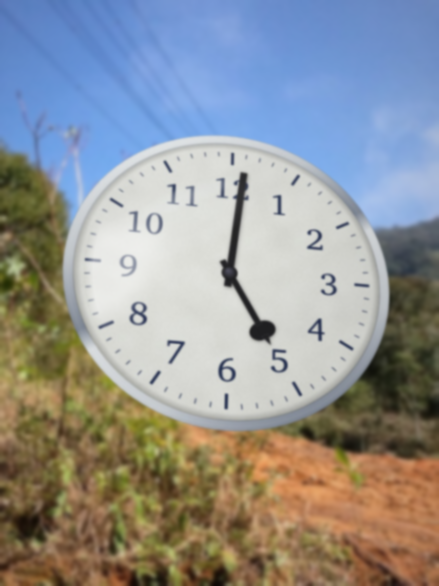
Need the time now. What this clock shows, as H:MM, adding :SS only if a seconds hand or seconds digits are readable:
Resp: 5:01
